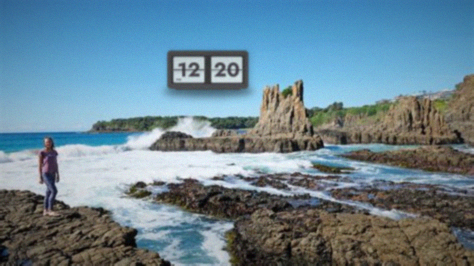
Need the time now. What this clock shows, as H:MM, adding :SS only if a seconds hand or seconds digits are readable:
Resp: 12:20
